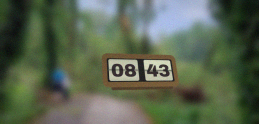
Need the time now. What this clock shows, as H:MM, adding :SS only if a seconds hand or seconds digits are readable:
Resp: 8:43
